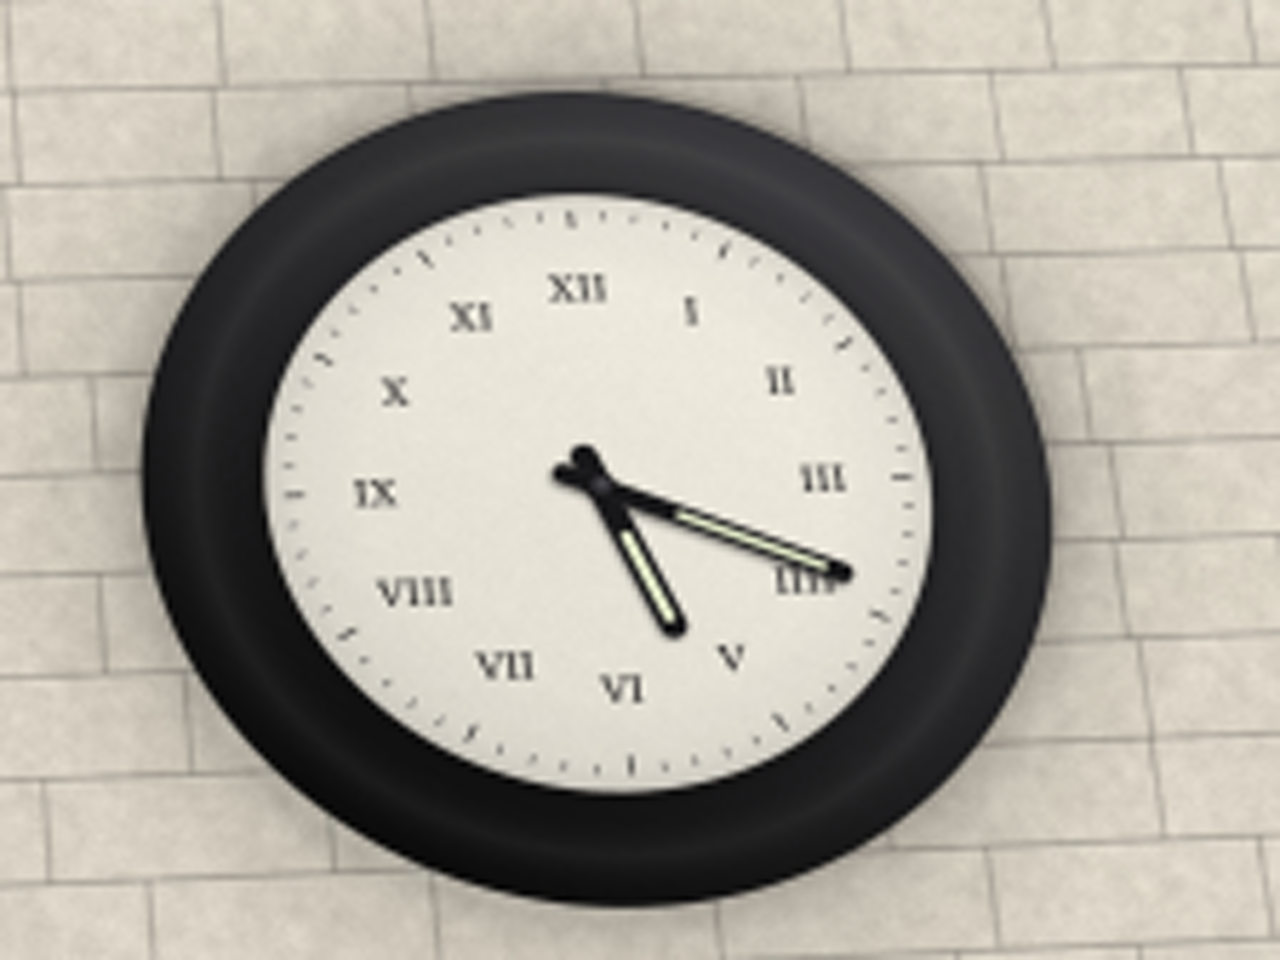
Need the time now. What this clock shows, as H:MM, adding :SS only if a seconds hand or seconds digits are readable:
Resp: 5:19
